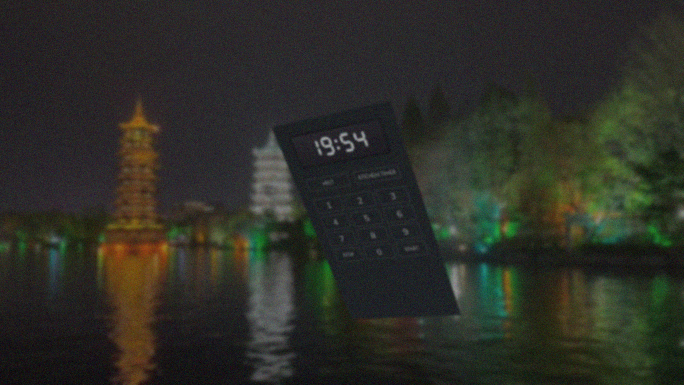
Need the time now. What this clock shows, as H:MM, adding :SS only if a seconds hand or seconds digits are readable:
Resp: 19:54
